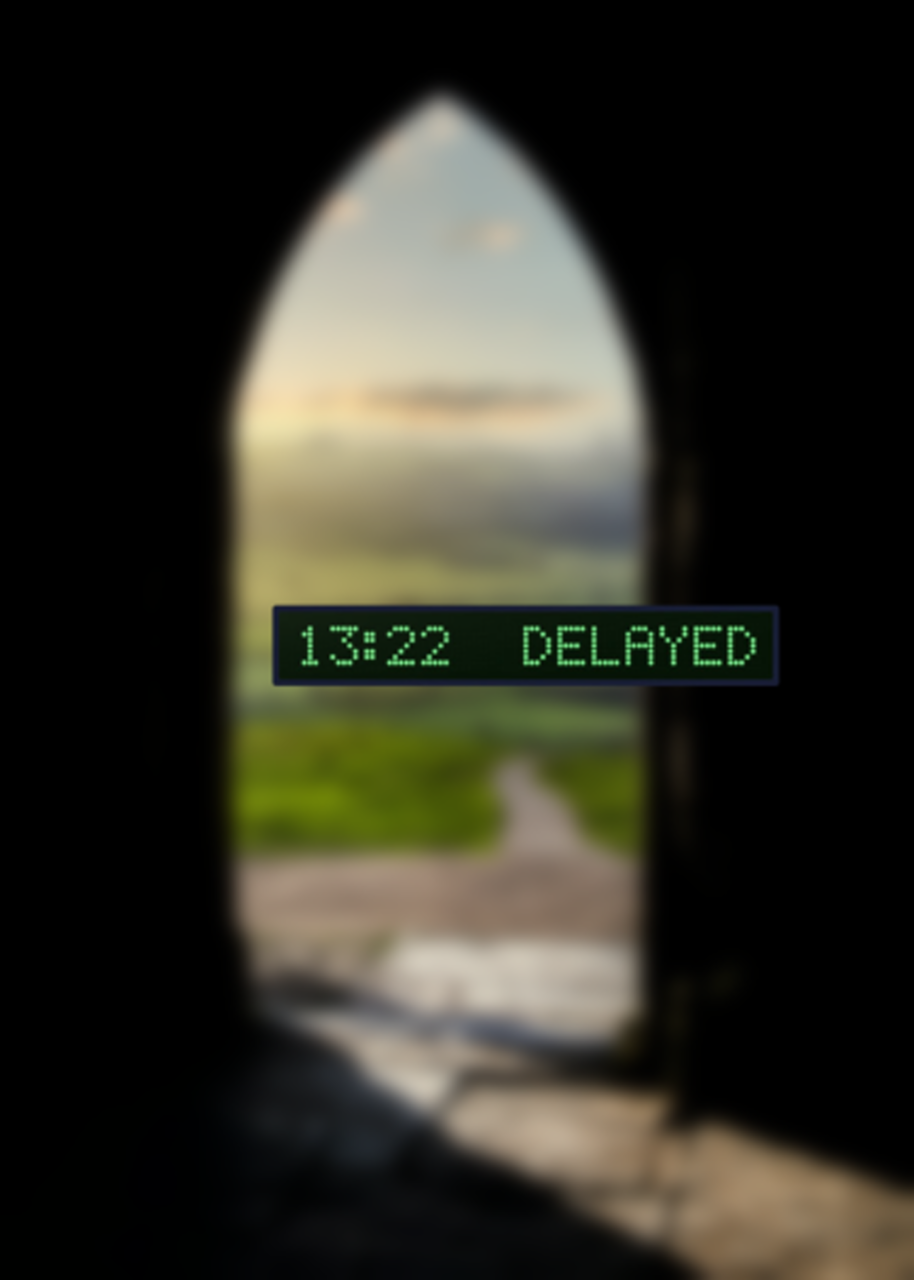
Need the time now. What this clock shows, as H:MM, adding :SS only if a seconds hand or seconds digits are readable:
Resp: 13:22
